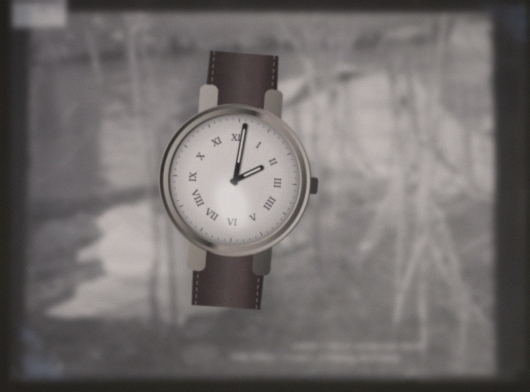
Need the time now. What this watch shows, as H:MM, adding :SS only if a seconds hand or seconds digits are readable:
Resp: 2:01
